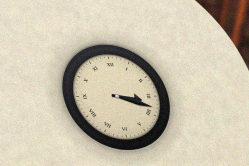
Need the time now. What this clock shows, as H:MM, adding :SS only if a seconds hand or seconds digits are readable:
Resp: 3:18
